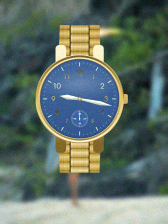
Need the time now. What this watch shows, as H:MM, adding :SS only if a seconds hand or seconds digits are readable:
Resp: 9:17
